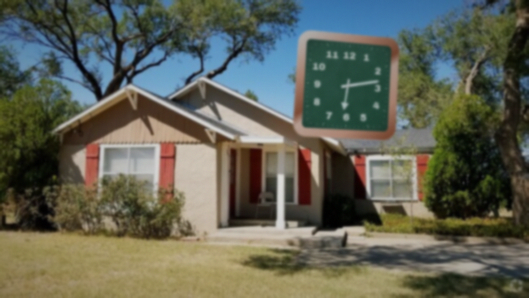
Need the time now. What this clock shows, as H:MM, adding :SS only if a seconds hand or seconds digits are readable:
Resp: 6:13
